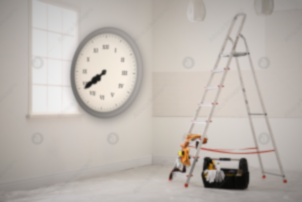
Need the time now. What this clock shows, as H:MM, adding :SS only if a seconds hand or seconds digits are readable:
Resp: 7:39
